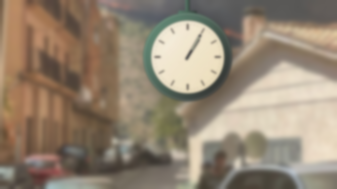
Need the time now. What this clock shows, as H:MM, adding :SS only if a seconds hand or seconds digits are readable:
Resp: 1:05
